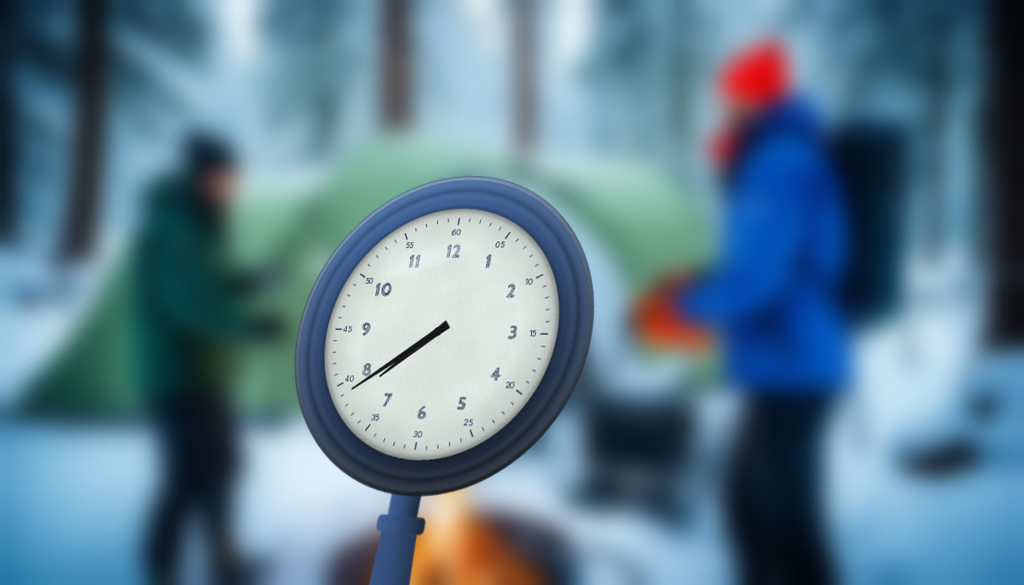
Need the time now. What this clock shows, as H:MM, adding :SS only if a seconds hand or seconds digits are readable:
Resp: 7:39
